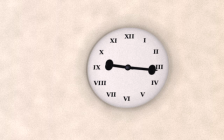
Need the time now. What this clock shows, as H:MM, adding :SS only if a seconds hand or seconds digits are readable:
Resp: 9:16
